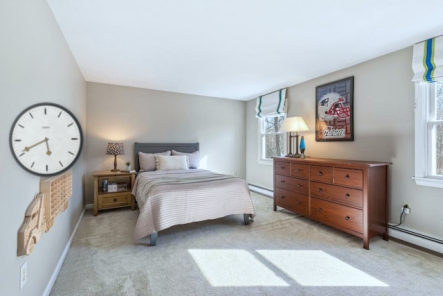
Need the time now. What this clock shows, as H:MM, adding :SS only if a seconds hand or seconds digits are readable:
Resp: 5:41
